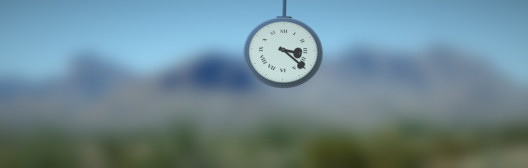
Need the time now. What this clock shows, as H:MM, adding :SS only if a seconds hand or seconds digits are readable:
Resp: 3:22
